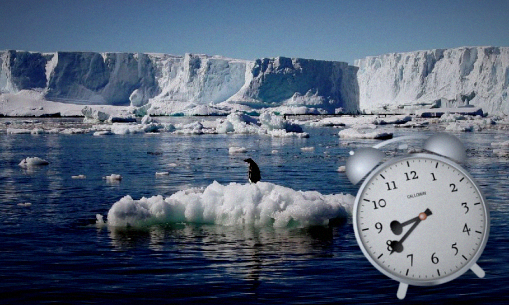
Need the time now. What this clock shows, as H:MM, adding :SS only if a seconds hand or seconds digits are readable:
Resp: 8:39
